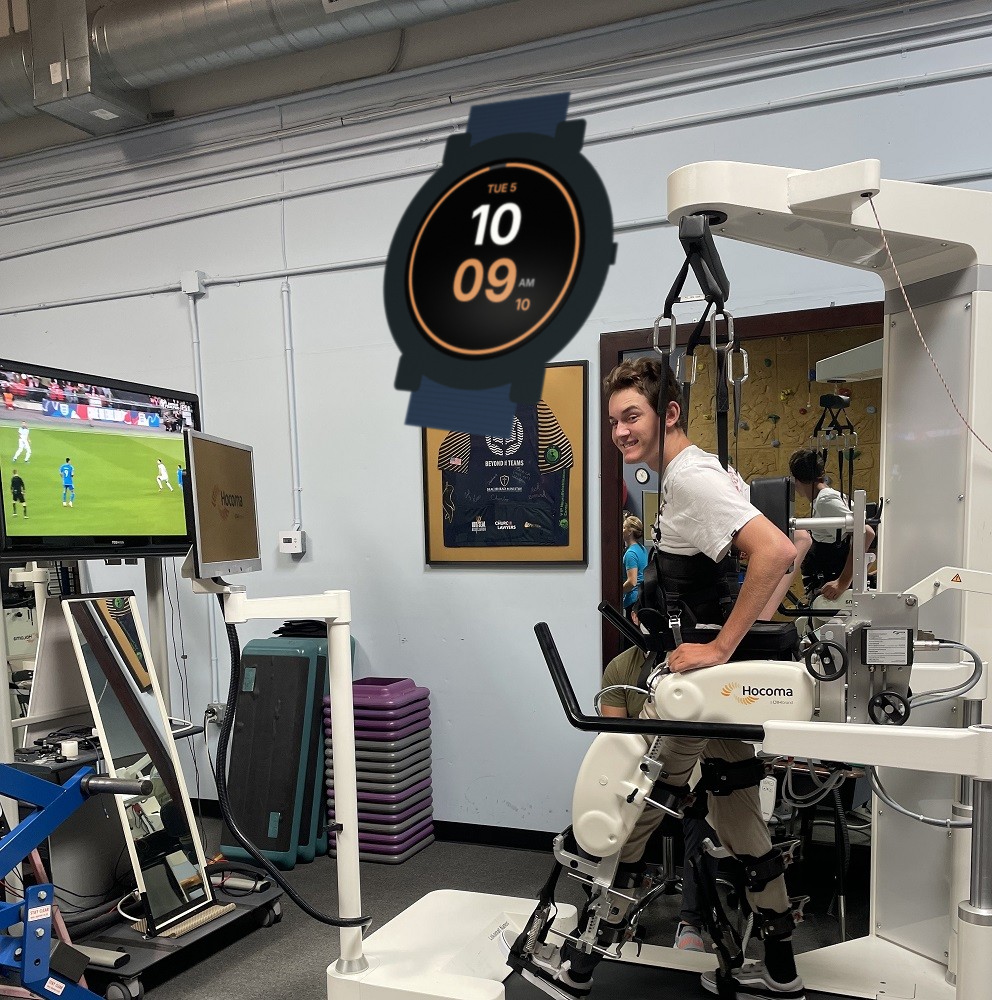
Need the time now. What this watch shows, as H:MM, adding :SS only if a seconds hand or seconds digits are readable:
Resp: 10:09:10
